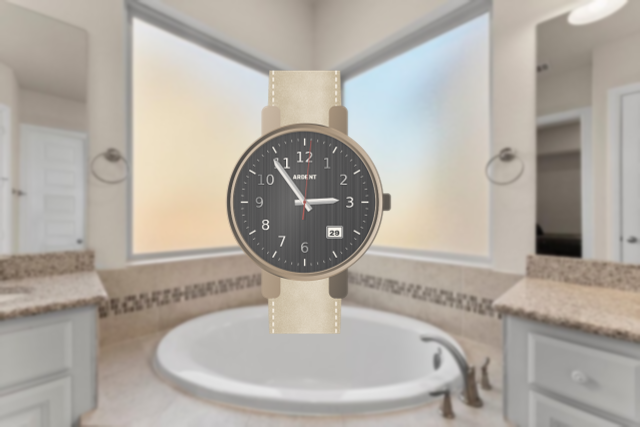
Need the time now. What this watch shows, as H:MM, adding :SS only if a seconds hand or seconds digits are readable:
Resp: 2:54:01
